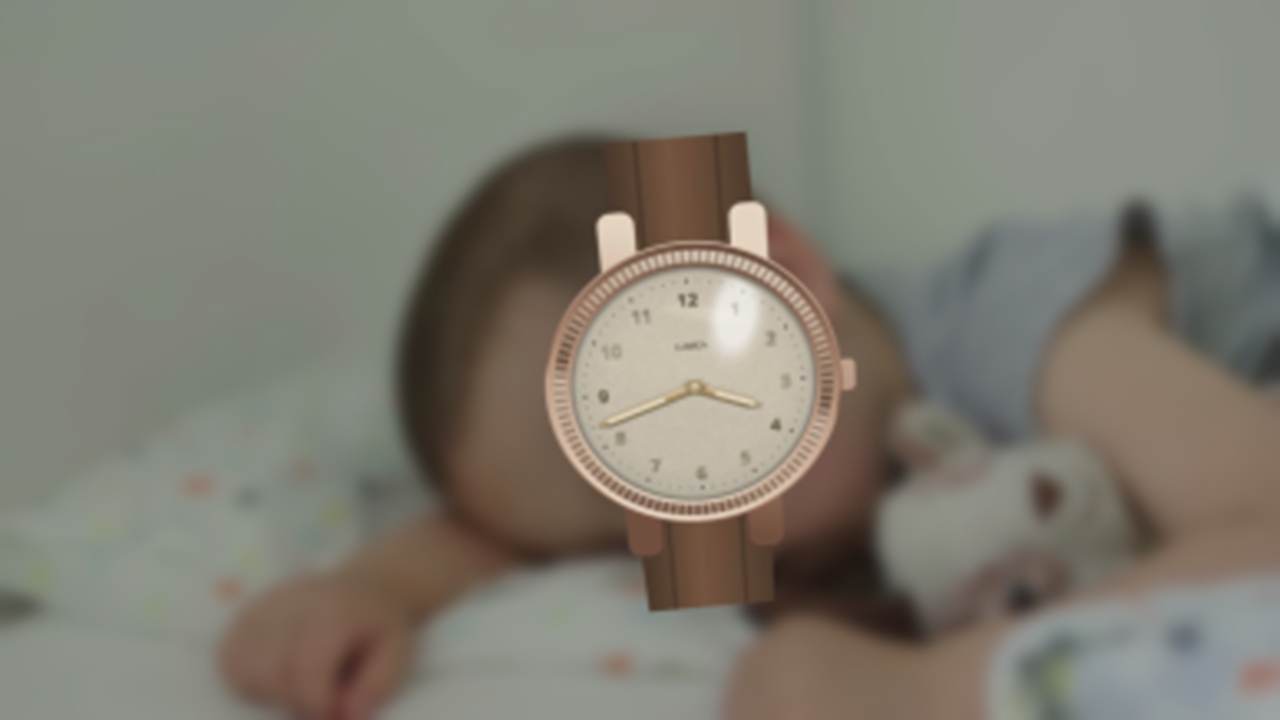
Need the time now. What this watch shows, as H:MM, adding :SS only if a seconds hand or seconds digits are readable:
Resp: 3:42
